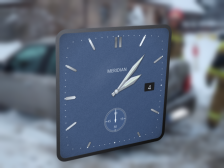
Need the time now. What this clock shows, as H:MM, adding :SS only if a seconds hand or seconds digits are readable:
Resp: 2:07
